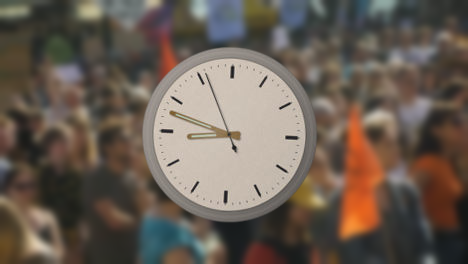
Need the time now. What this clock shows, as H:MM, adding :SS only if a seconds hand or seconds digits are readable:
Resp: 8:47:56
